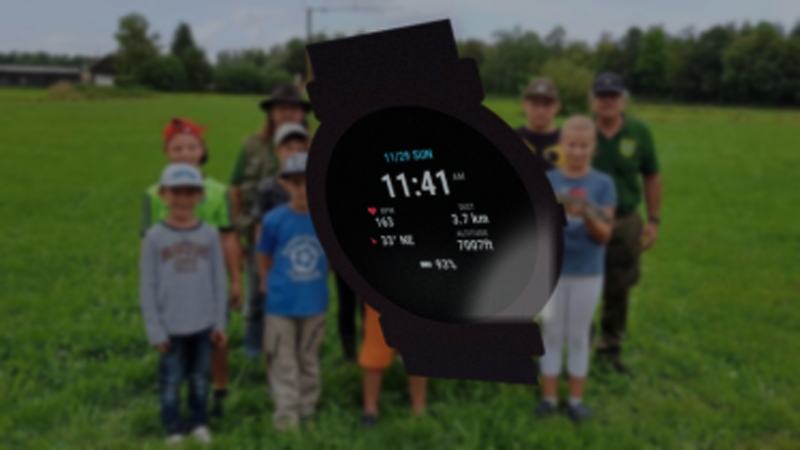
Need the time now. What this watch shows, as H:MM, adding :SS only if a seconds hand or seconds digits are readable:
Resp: 11:41
